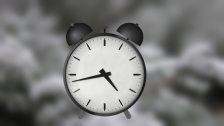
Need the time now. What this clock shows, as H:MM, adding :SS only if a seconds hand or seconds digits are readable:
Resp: 4:43
